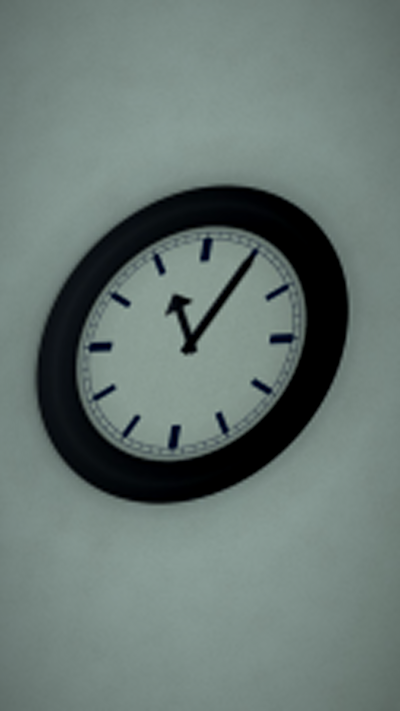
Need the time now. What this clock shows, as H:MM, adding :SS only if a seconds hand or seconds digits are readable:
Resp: 11:05
